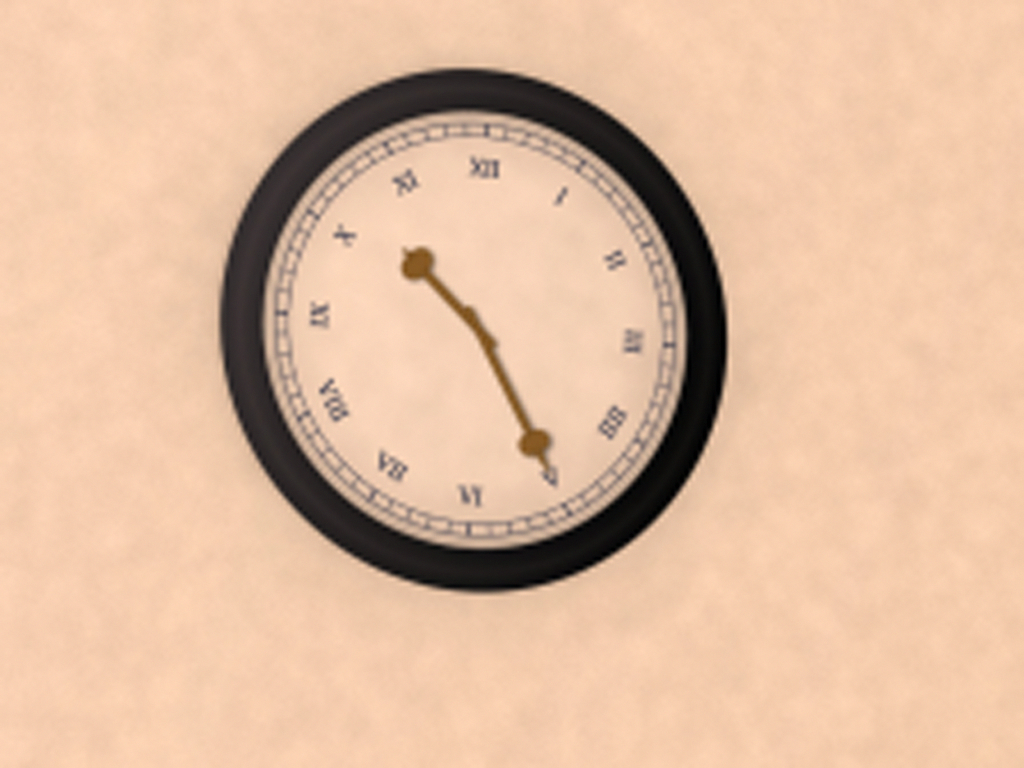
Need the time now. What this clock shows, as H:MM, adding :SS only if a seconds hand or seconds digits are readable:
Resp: 10:25
